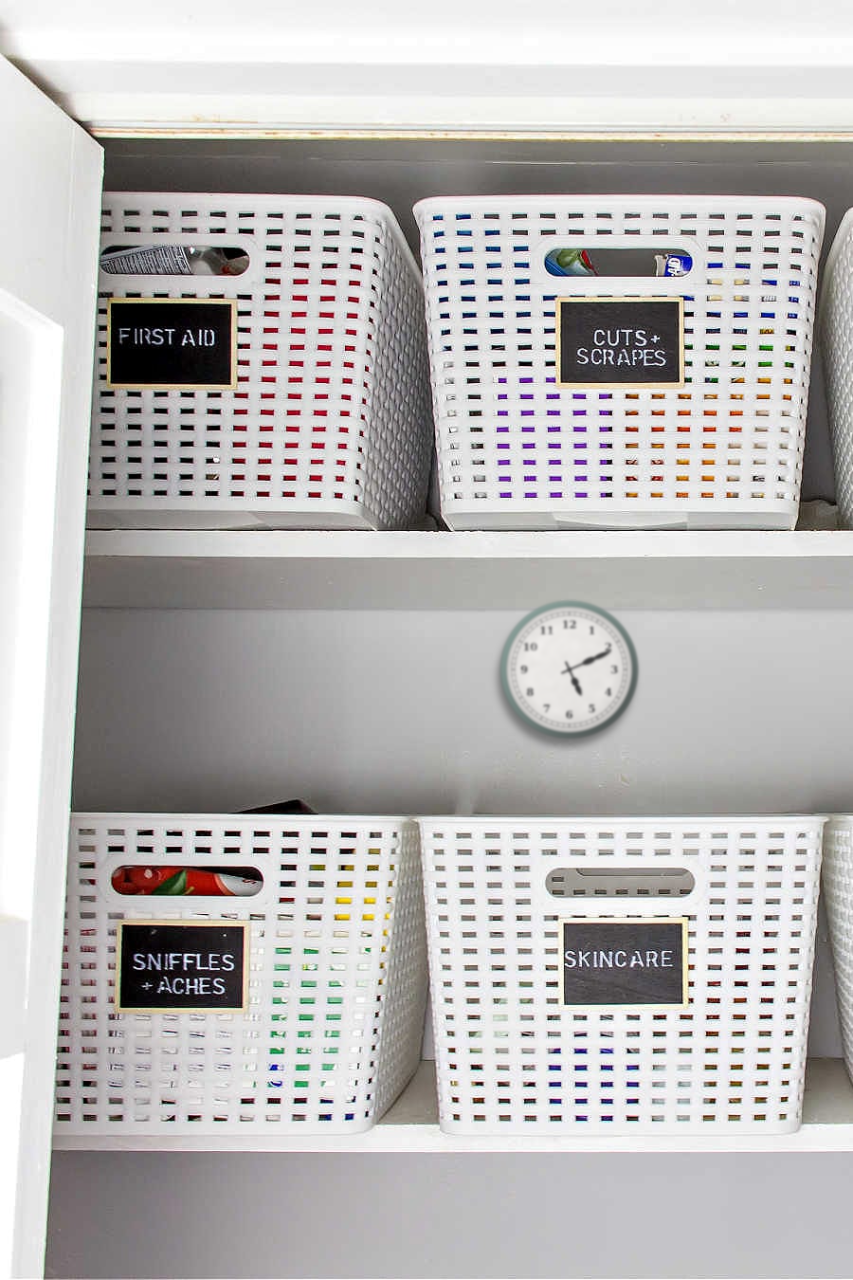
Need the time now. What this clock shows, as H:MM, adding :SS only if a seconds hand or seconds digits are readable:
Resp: 5:11
